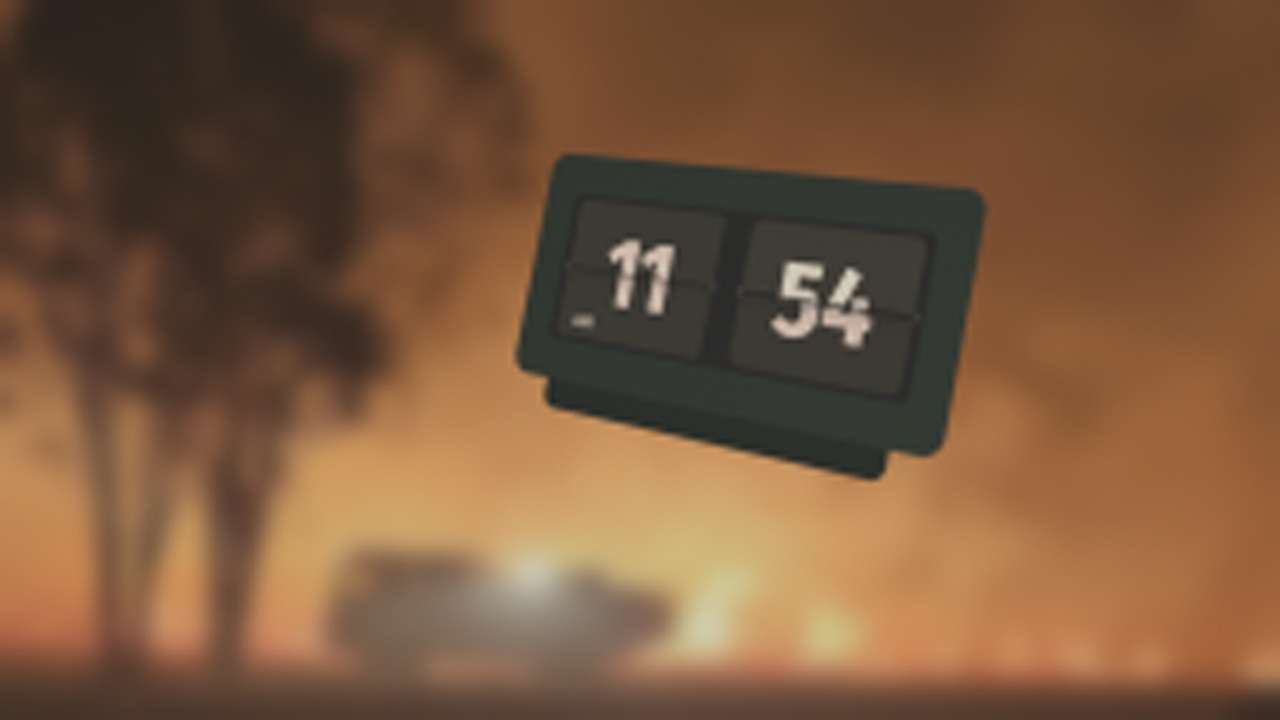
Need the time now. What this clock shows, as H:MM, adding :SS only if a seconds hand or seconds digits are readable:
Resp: 11:54
